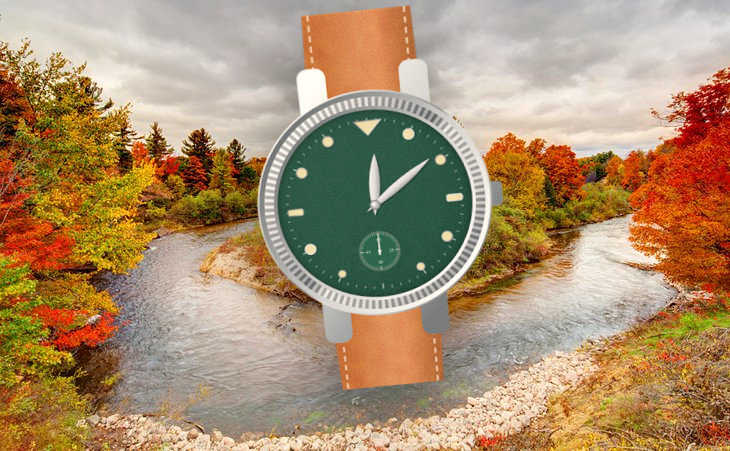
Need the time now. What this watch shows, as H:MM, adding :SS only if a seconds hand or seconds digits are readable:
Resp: 12:09
